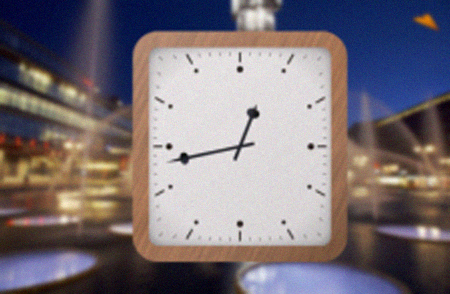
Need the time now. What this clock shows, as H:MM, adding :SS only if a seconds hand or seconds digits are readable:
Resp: 12:43
